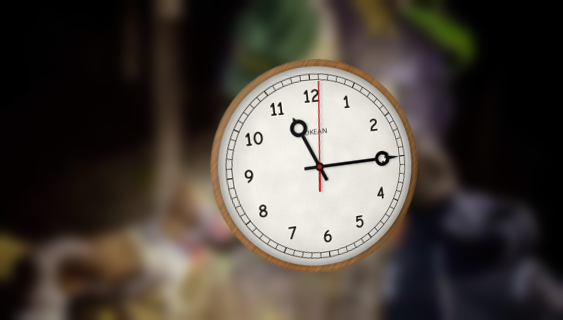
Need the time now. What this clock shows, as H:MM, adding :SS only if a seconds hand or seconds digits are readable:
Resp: 11:15:01
